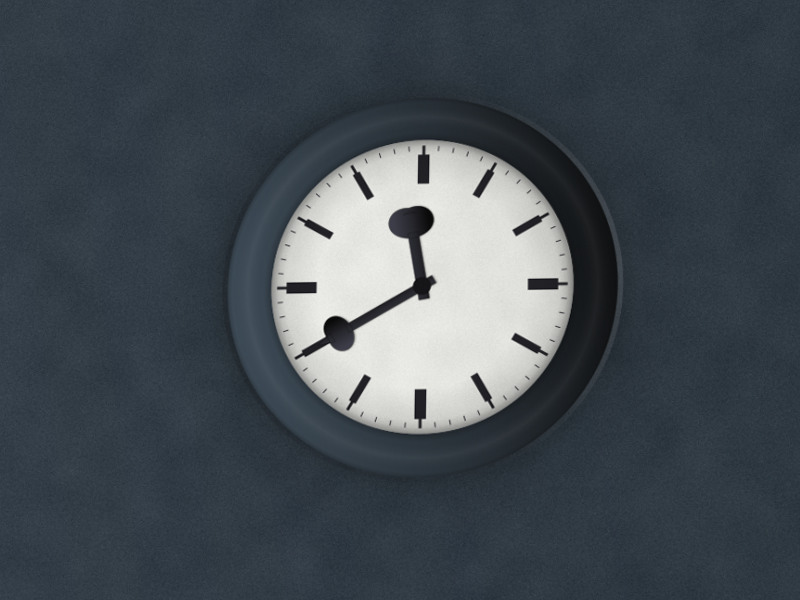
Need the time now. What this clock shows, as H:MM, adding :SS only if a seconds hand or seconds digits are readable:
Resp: 11:40
